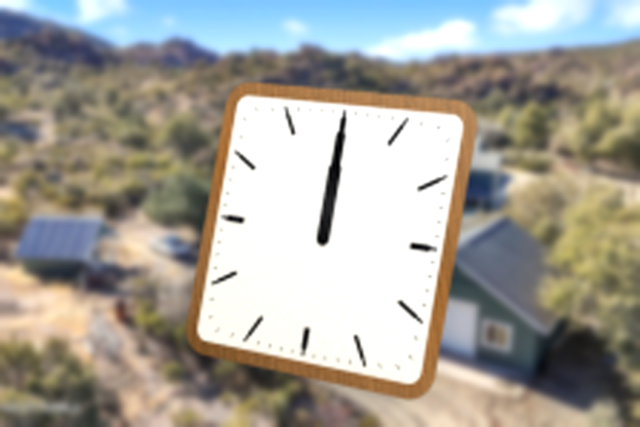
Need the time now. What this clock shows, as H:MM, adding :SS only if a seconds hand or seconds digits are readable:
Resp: 12:00
